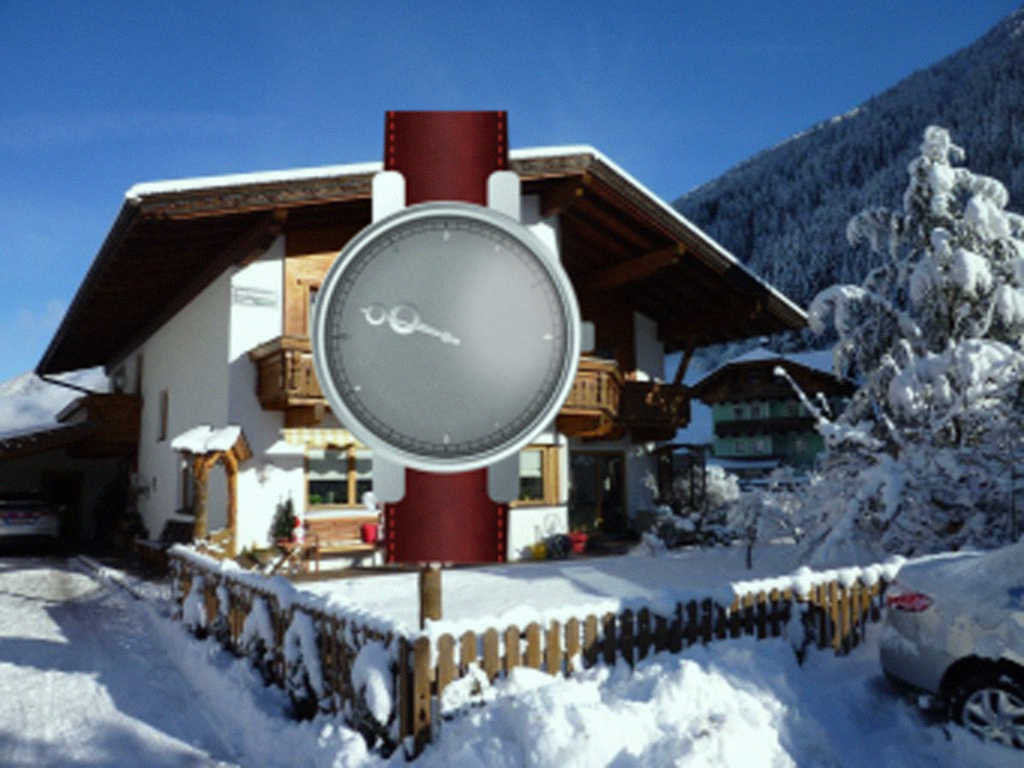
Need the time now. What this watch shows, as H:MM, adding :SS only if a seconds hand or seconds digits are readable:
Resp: 9:48
